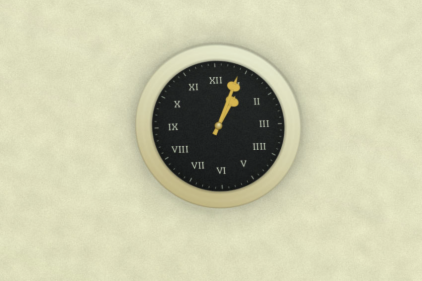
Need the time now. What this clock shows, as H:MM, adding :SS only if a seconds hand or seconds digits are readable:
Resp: 1:04
